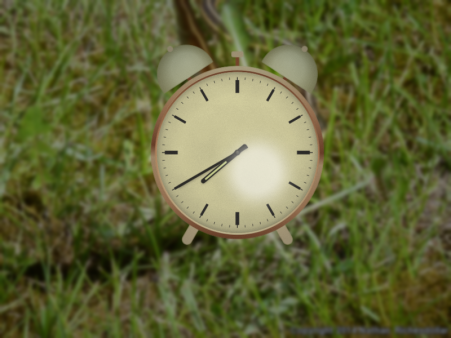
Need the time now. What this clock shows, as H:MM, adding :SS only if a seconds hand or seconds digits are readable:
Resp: 7:40
